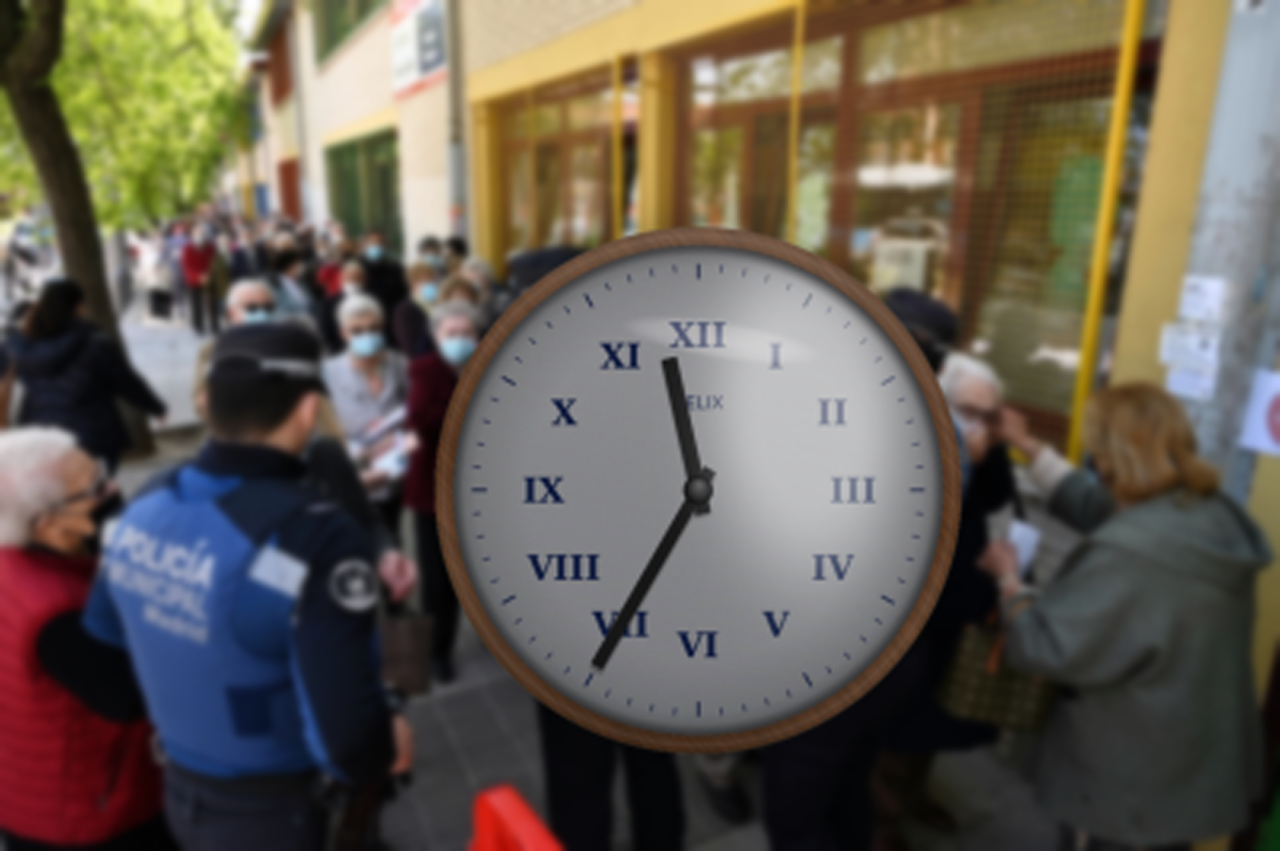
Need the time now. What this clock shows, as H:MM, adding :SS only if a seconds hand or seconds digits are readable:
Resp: 11:35
